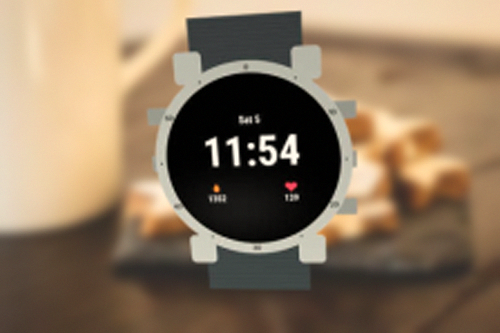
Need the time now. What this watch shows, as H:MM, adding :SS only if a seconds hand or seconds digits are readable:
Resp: 11:54
